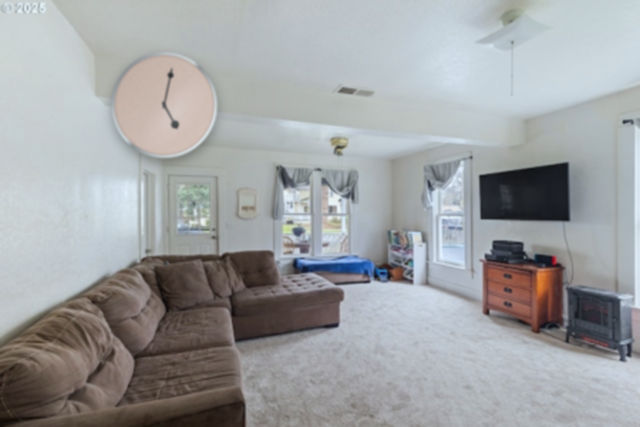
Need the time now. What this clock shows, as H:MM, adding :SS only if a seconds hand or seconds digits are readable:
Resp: 5:02
